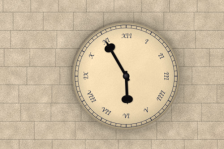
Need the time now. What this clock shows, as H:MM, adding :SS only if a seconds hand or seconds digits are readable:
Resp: 5:55
